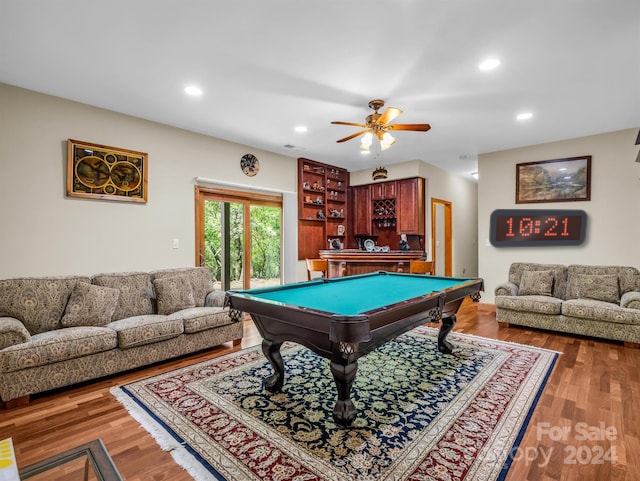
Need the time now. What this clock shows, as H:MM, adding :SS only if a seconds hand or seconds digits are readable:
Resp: 10:21
